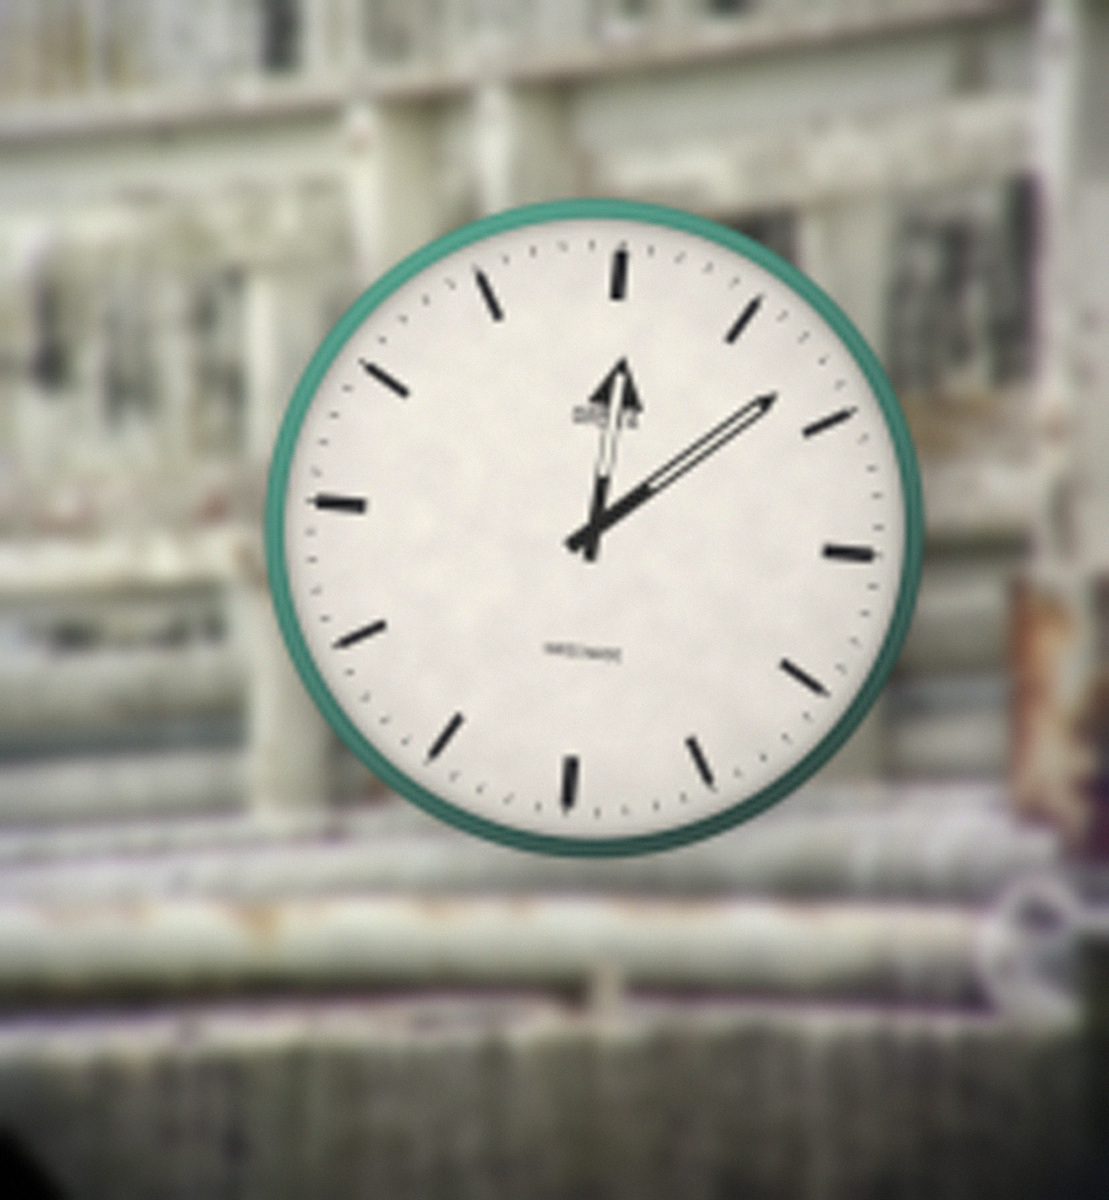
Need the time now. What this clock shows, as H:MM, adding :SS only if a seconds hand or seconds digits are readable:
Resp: 12:08
